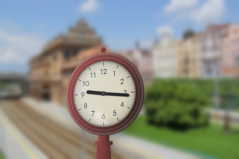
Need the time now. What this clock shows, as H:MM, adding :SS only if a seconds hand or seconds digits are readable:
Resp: 9:16
